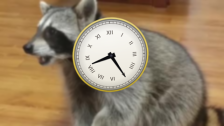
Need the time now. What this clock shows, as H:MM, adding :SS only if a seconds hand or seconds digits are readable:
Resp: 8:25
